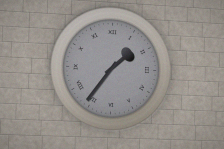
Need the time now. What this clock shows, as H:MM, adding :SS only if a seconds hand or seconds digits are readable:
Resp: 1:36
